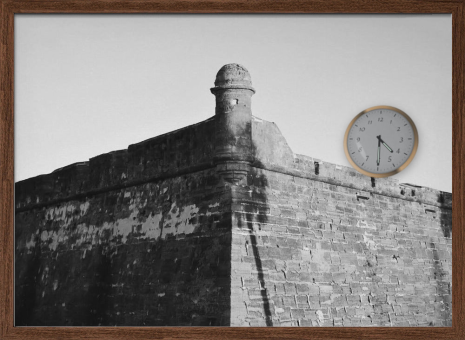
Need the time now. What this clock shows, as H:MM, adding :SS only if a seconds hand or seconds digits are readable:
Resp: 4:30
